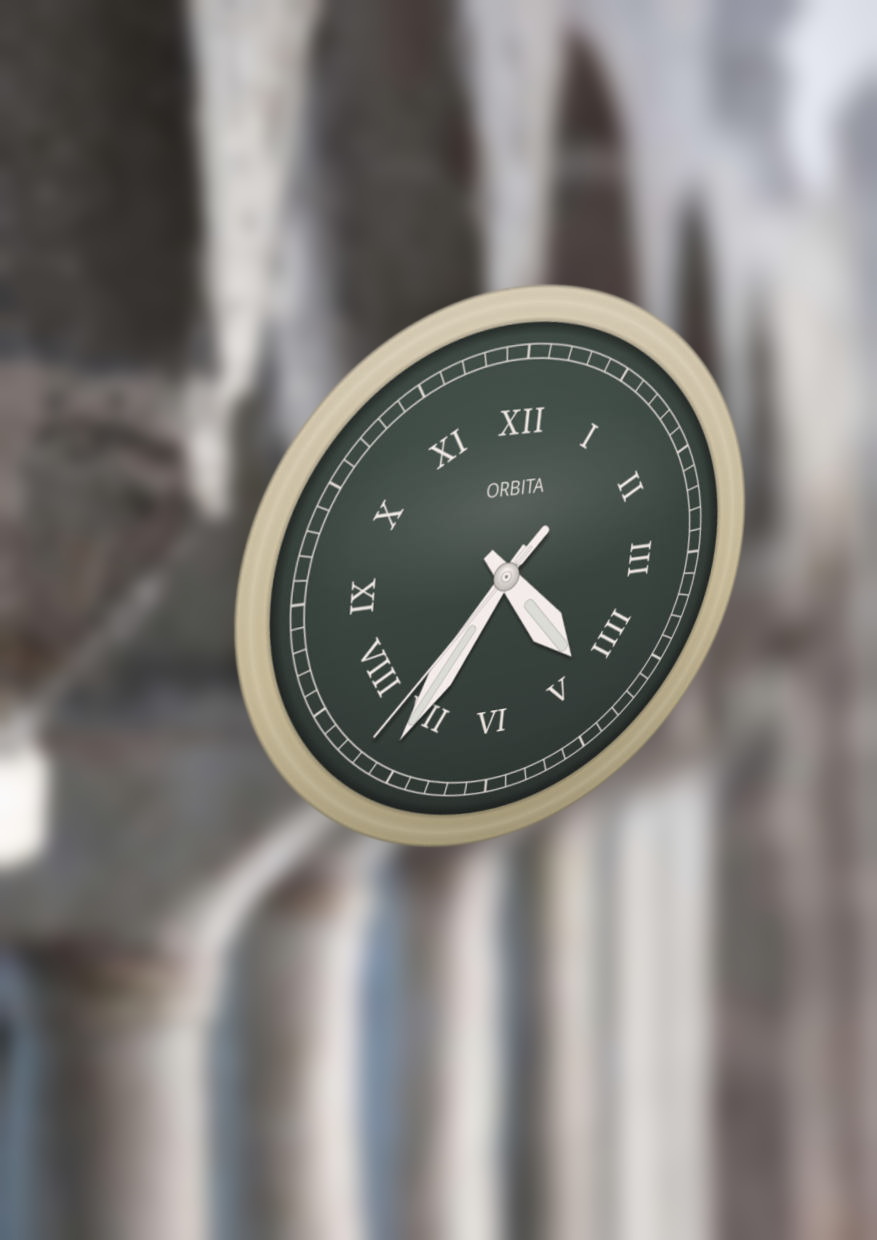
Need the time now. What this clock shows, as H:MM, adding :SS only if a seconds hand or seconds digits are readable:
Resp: 4:35:37
